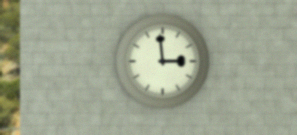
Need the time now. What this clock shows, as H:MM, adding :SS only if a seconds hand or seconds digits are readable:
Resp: 2:59
